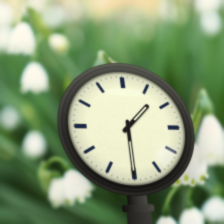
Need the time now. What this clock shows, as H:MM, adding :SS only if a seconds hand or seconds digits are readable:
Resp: 1:30
